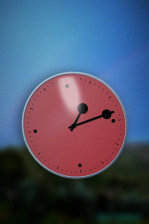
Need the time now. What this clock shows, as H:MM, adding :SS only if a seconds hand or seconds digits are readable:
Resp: 1:13
